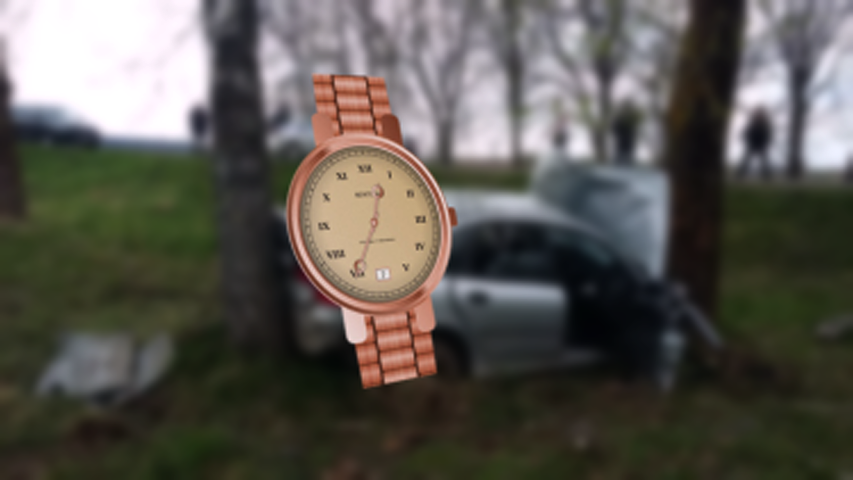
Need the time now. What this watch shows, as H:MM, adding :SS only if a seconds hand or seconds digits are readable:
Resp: 12:35
